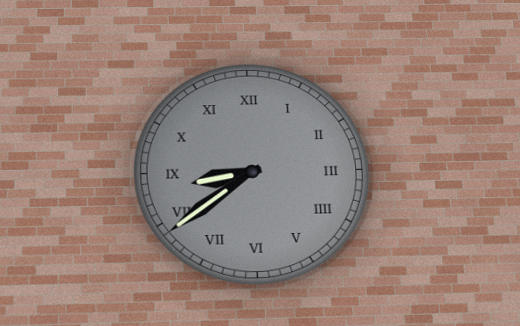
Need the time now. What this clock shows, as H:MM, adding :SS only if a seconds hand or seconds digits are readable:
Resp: 8:39
